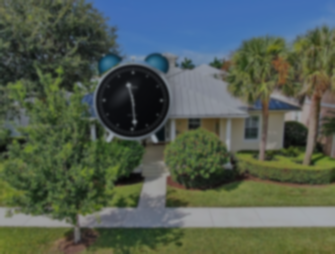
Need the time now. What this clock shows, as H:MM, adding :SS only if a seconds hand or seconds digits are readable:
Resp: 11:29
